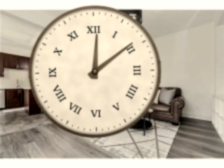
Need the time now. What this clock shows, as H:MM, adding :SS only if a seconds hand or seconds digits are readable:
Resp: 12:09
